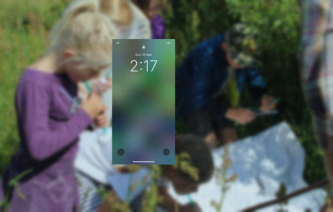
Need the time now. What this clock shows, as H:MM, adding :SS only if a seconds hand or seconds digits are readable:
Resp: 2:17
